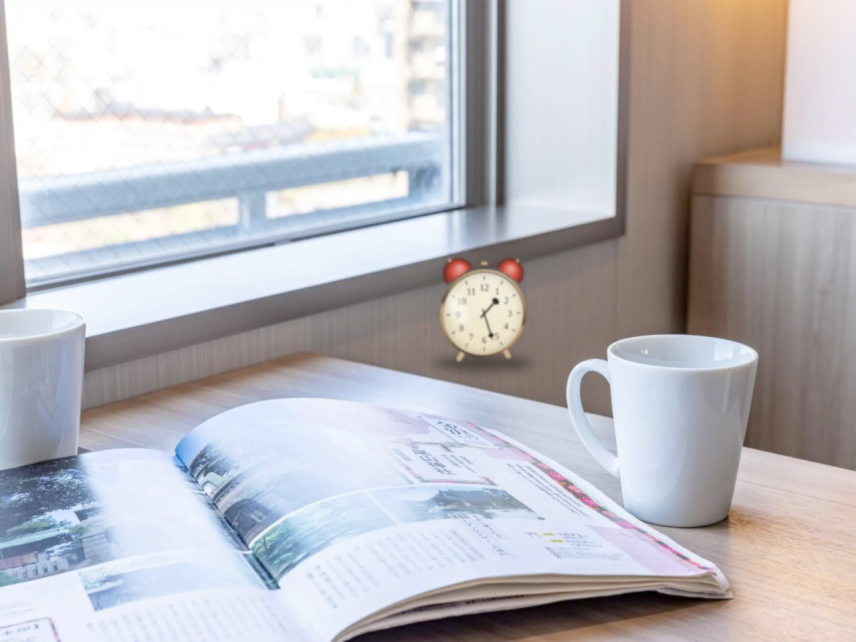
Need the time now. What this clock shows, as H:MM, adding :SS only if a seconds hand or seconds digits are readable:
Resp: 1:27
